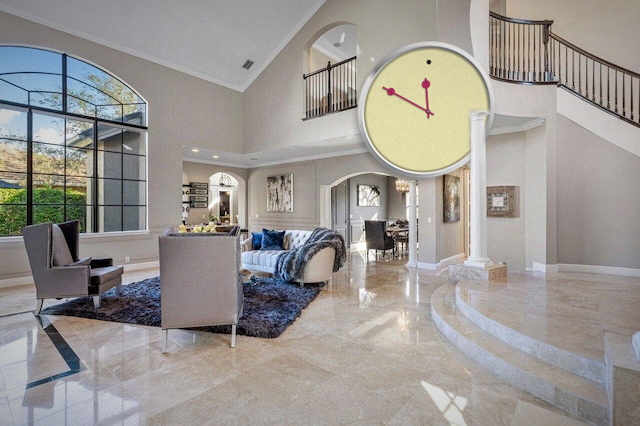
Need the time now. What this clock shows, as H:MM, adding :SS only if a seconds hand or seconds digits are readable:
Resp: 11:50
